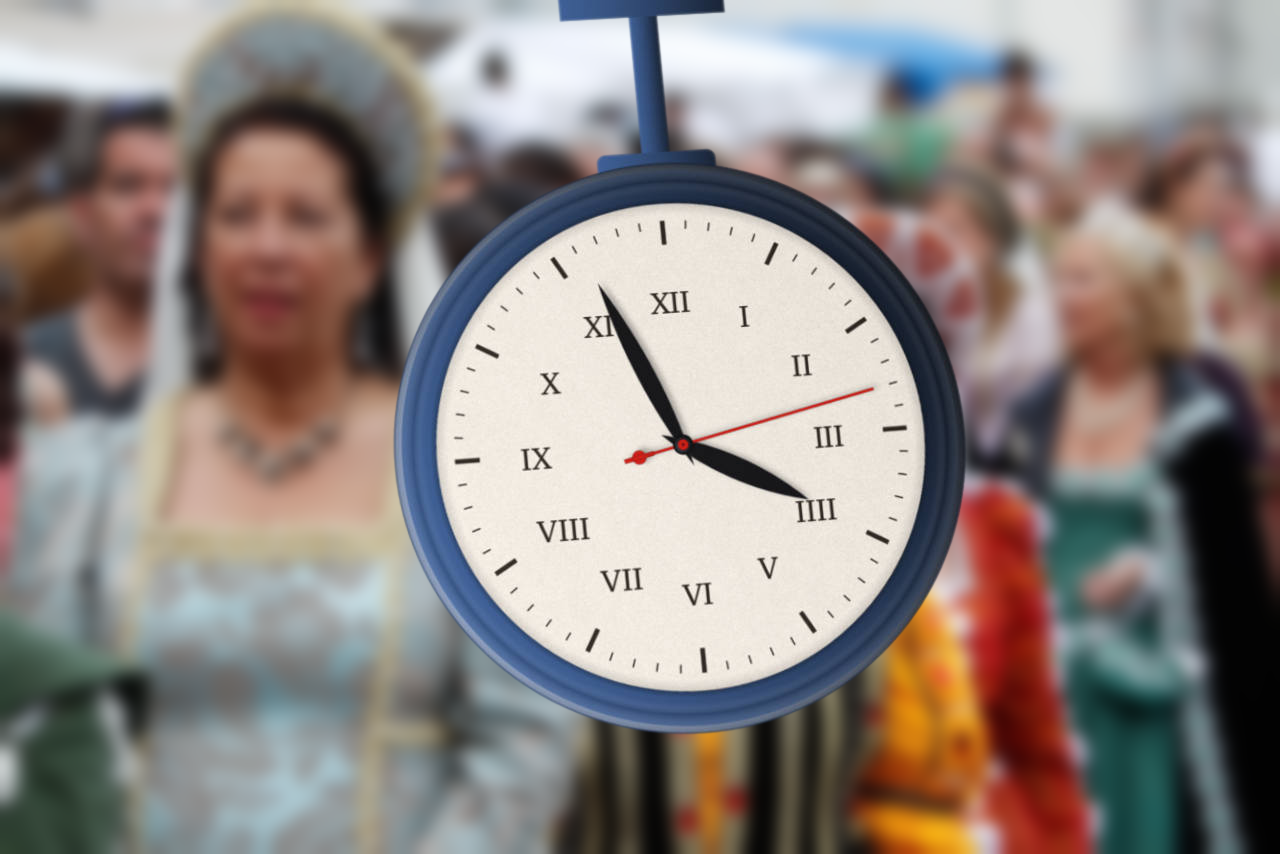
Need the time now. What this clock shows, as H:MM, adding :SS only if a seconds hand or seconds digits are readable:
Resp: 3:56:13
